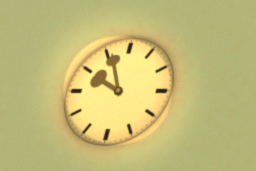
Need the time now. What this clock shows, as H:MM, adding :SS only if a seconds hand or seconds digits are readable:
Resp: 9:56
